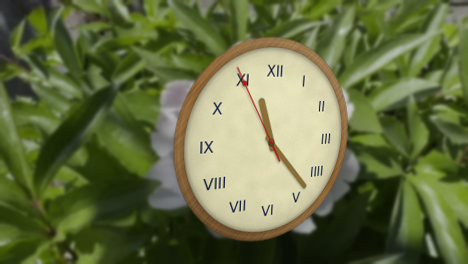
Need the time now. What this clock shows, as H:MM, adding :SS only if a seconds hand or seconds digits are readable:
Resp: 11:22:55
